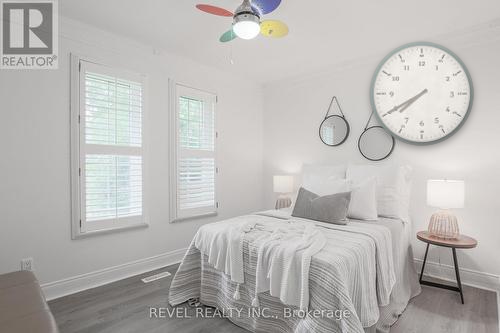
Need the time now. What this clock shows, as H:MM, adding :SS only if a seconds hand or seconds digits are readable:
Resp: 7:40
